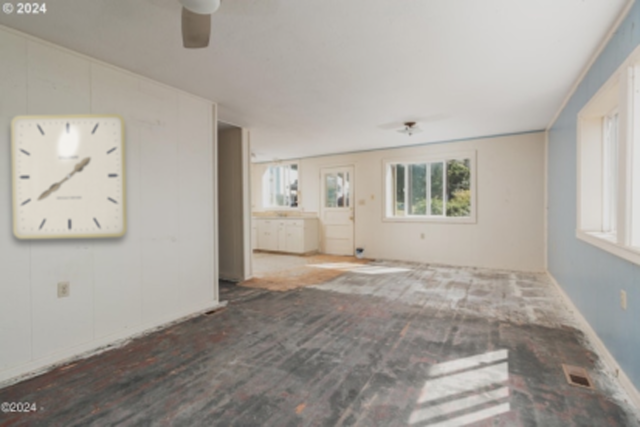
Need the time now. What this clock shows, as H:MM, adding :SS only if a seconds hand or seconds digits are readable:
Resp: 1:39
